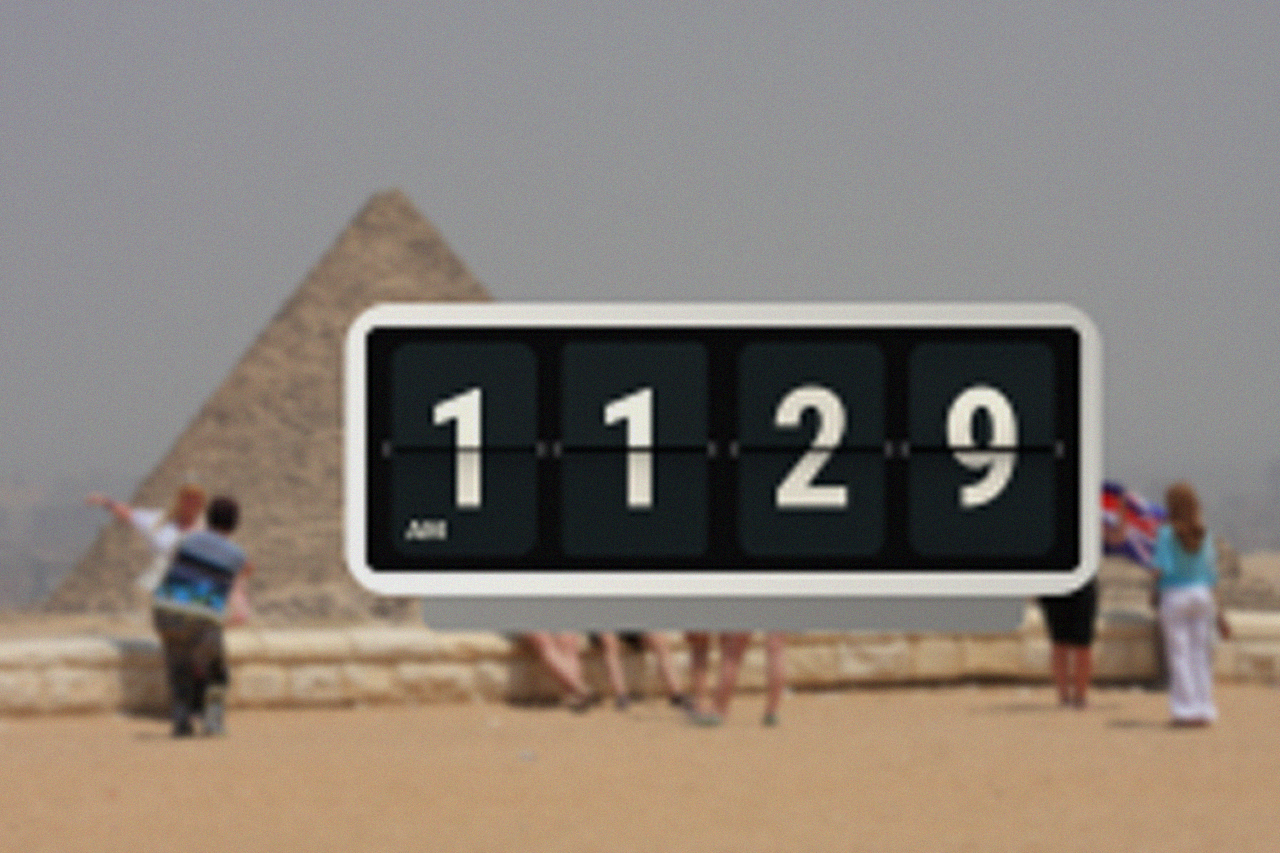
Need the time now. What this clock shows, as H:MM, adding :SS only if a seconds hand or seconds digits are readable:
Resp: 11:29
